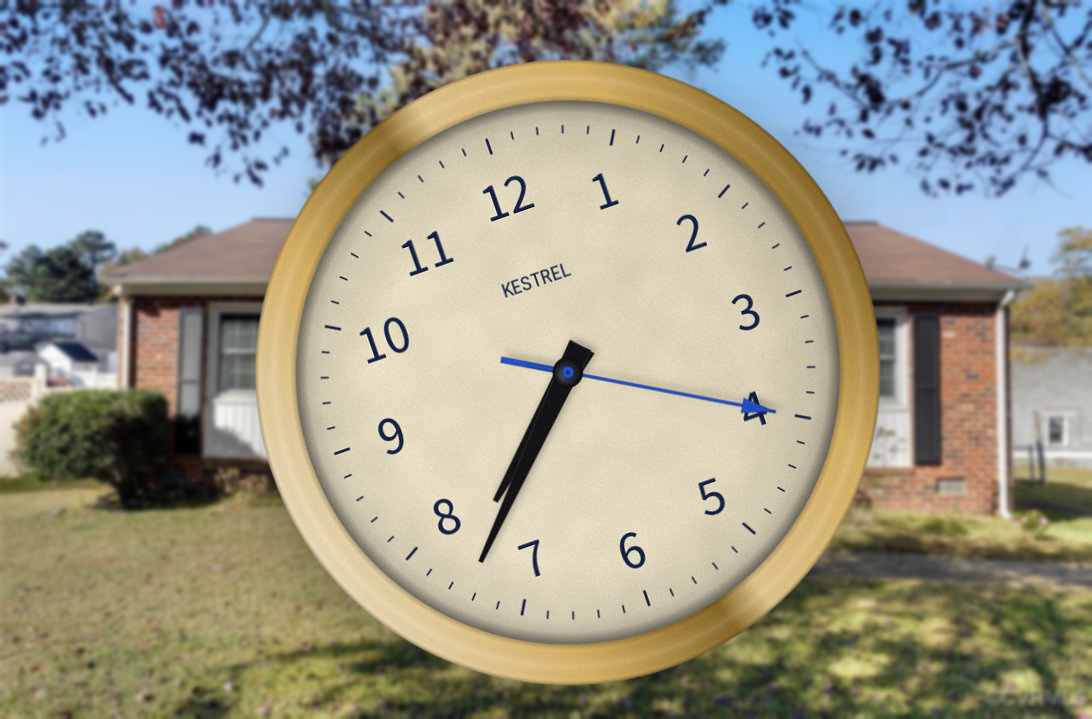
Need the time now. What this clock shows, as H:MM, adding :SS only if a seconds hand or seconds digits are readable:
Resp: 7:37:20
